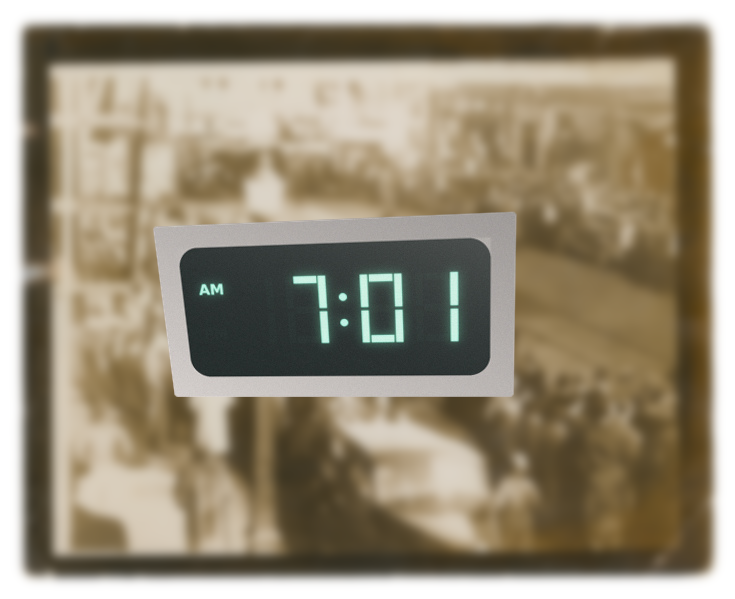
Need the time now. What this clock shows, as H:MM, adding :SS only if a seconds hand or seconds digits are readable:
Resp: 7:01
